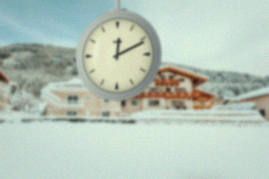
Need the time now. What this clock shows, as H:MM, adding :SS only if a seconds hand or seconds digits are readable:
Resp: 12:11
